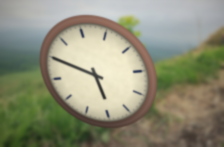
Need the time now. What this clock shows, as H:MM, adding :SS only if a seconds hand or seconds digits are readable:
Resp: 5:50
